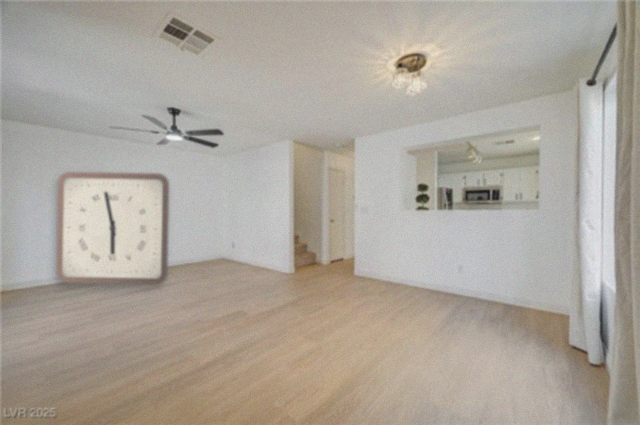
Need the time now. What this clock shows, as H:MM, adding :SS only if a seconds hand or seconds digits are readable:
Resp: 5:58
